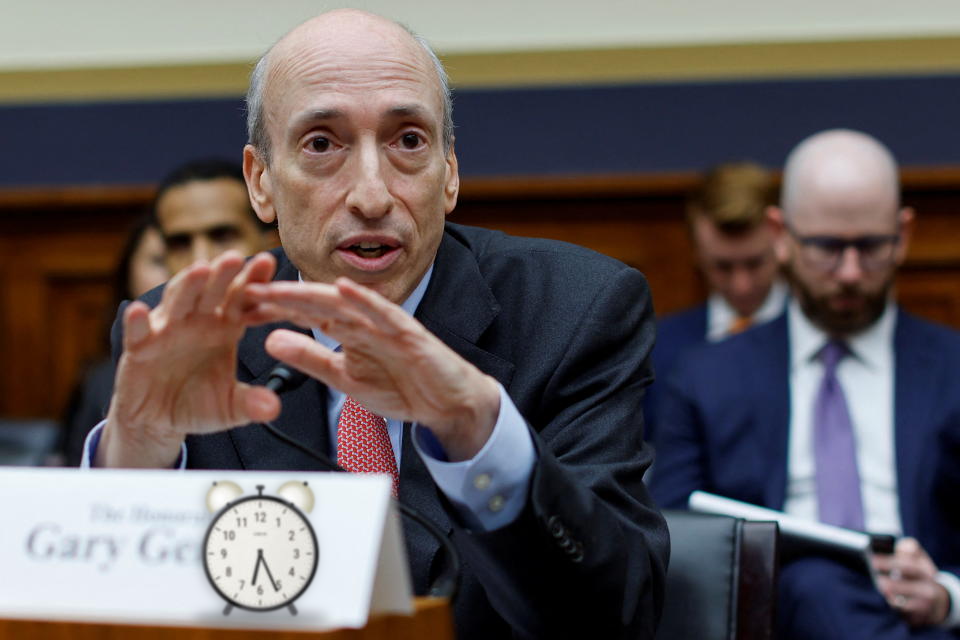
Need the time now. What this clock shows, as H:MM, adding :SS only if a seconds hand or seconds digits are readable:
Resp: 6:26
